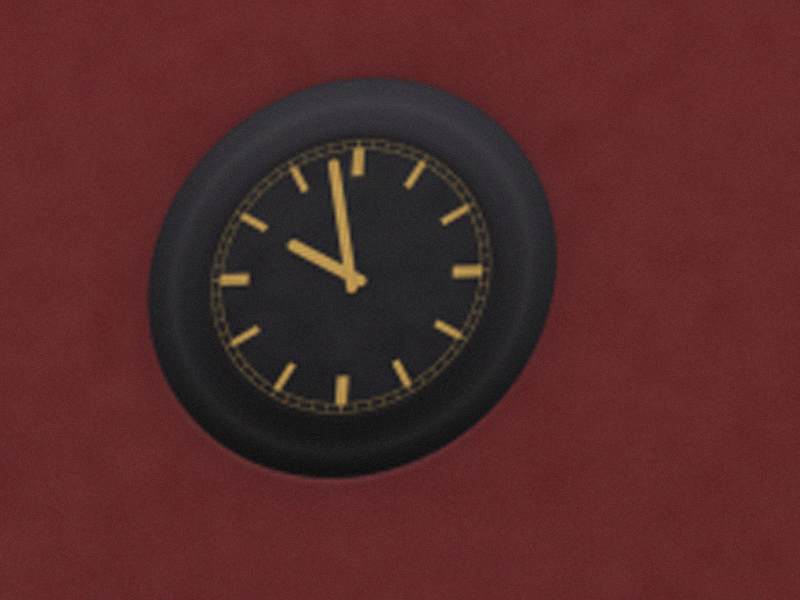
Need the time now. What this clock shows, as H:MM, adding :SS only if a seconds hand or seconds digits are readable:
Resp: 9:58
